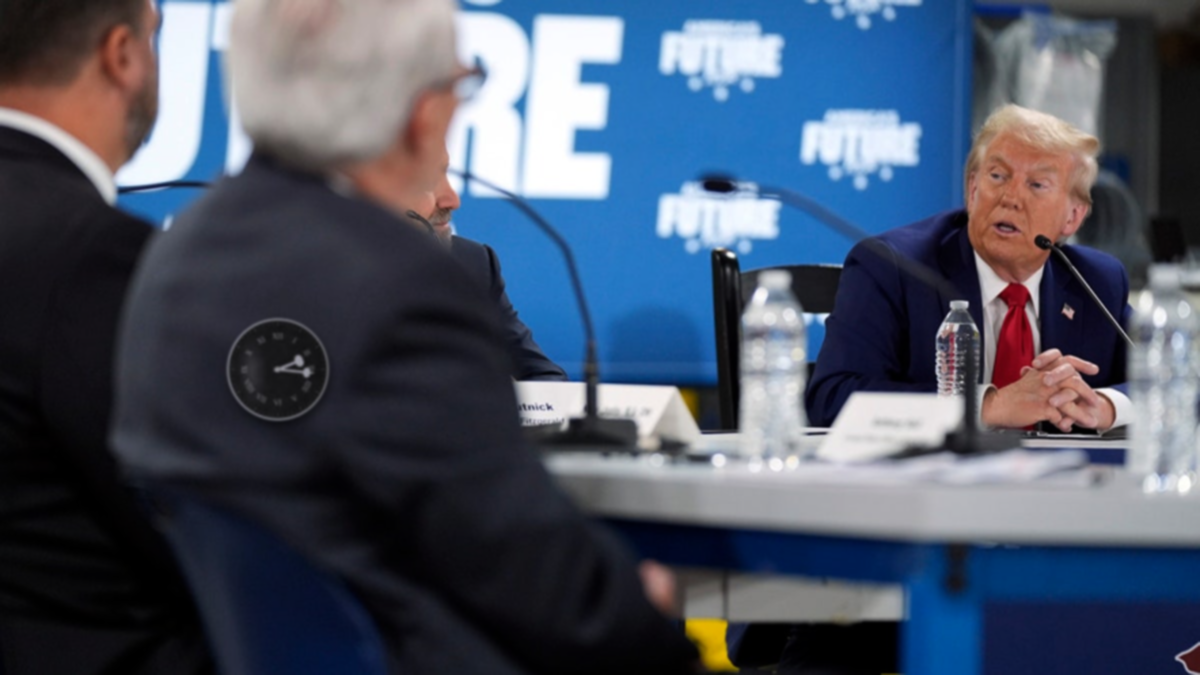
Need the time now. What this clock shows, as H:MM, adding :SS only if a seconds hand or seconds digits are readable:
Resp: 2:16
